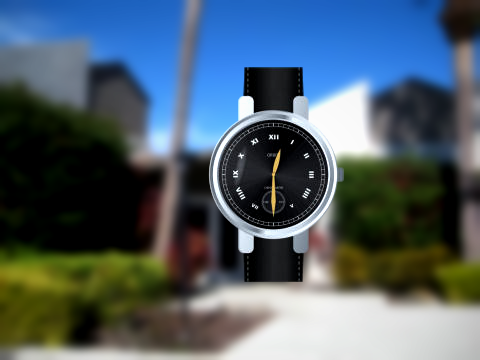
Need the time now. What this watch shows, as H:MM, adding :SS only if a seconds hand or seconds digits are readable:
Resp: 12:30
